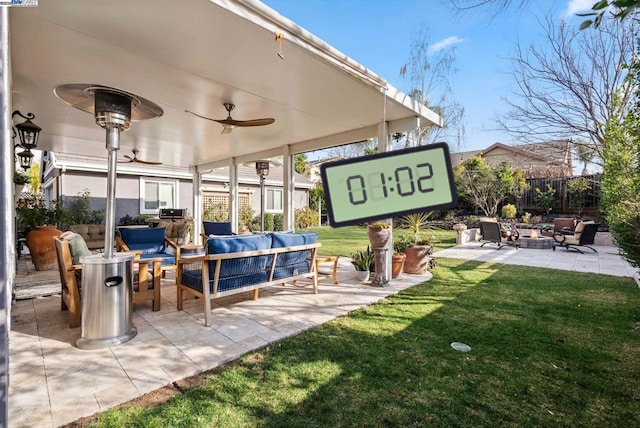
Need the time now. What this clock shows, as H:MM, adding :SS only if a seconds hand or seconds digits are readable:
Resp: 1:02
